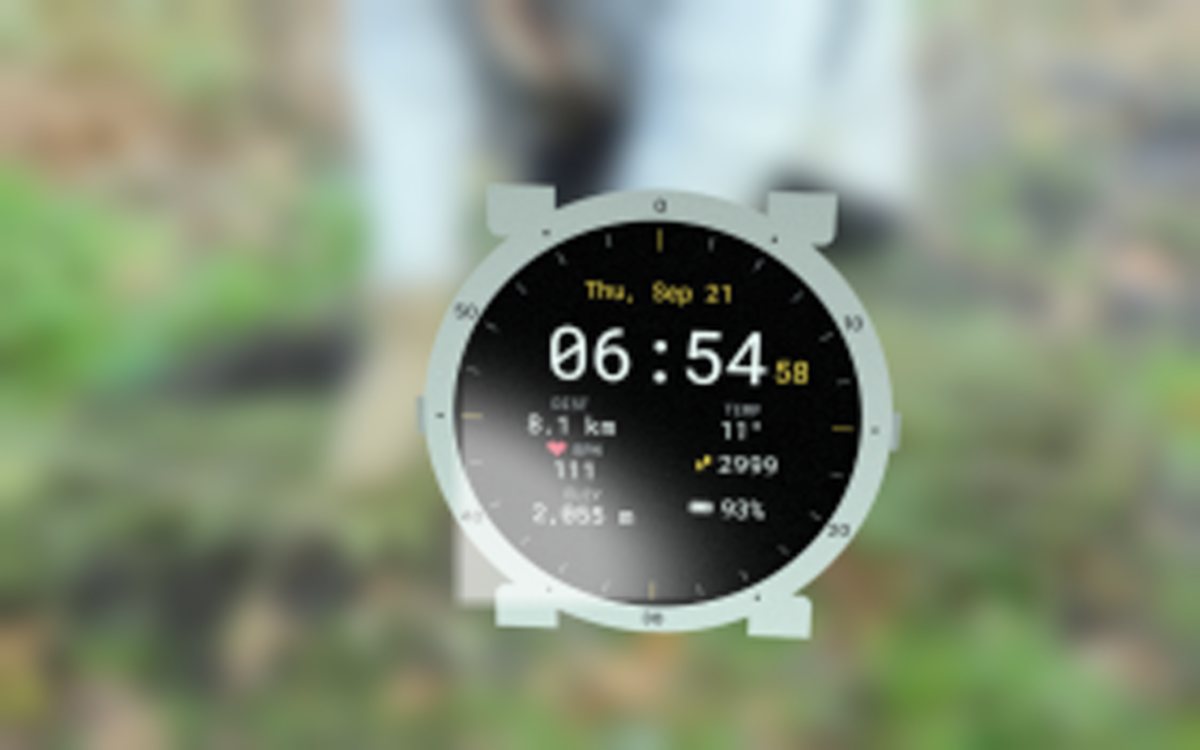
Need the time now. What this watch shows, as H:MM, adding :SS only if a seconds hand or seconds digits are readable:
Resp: 6:54
